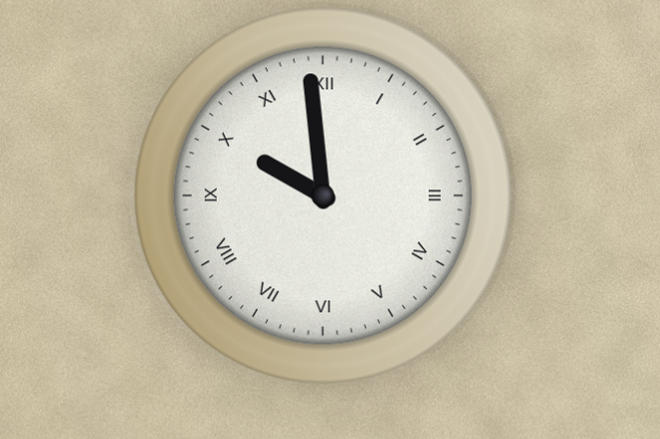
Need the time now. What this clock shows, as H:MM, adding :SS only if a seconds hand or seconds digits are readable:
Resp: 9:59
